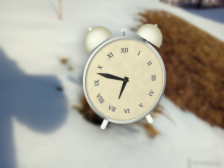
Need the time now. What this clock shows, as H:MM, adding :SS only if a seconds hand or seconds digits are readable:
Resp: 6:48
